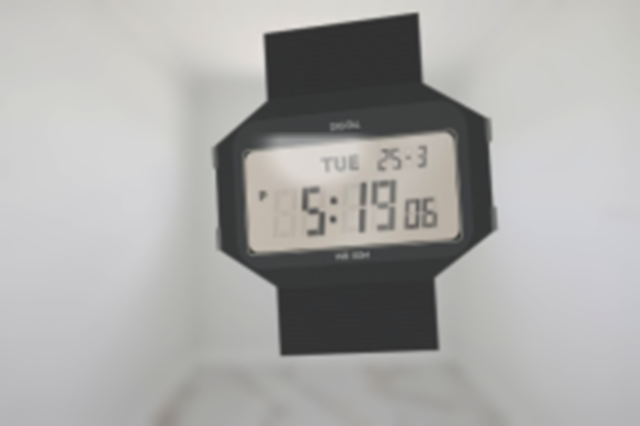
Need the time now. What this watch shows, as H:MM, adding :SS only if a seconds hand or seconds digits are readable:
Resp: 5:19:06
